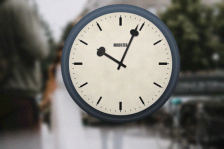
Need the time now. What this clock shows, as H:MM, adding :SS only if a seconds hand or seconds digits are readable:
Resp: 10:04
